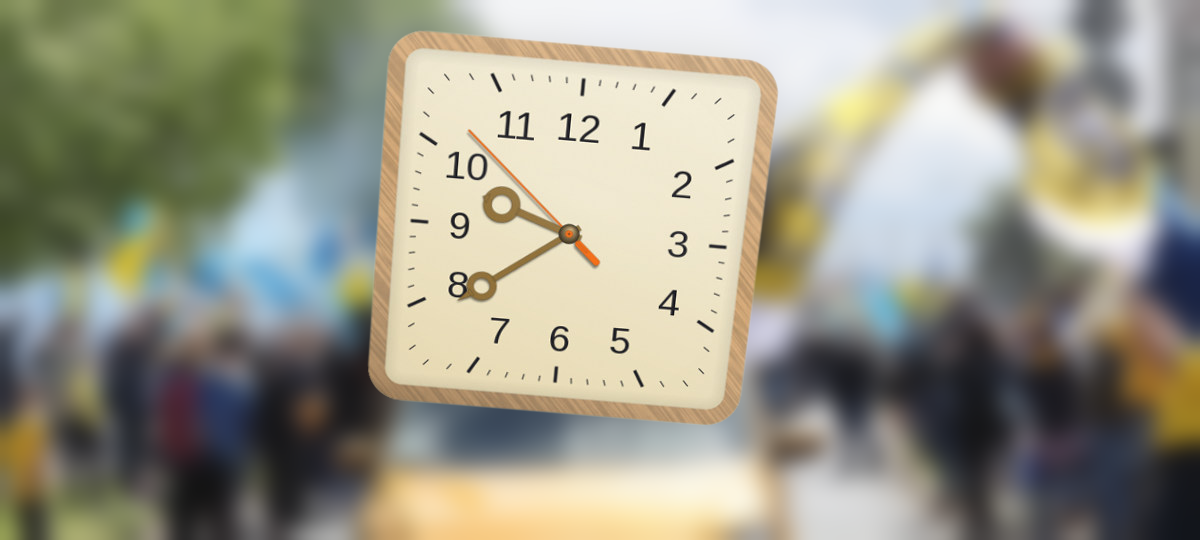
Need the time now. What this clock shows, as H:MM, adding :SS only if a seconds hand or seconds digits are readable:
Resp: 9:38:52
